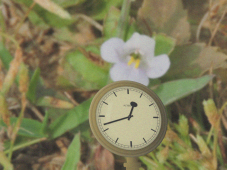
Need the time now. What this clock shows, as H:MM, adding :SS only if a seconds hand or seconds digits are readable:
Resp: 12:42
